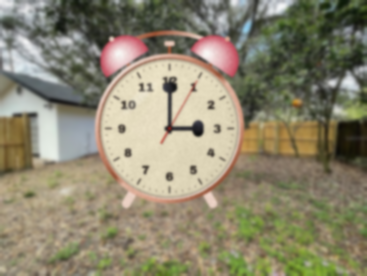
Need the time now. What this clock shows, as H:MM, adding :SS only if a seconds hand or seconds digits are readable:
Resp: 3:00:05
